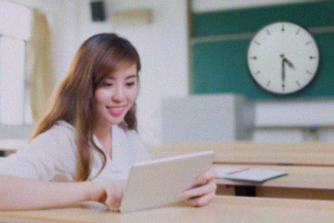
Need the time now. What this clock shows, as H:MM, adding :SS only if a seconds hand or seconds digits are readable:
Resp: 4:30
